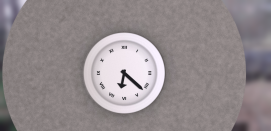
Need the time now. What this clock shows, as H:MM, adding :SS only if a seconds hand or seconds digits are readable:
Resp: 6:22
